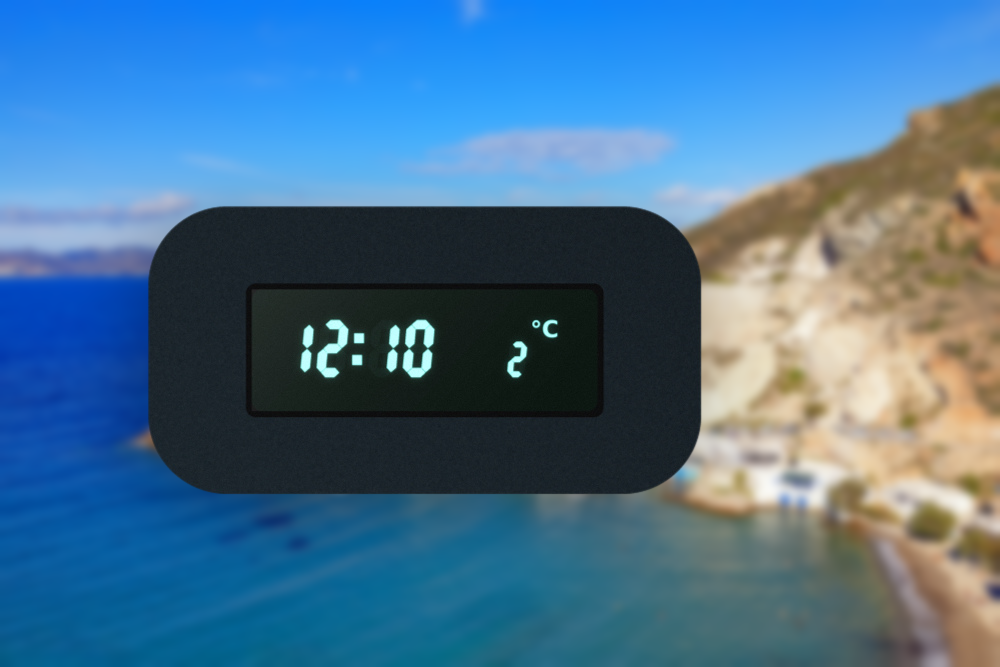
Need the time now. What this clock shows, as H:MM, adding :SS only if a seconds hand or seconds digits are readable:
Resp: 12:10
